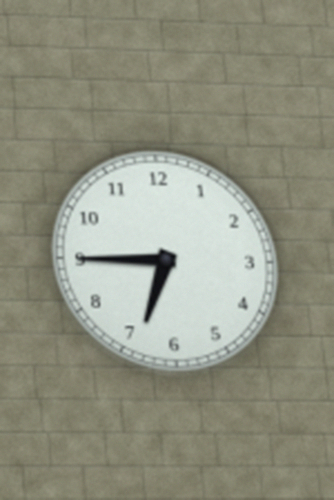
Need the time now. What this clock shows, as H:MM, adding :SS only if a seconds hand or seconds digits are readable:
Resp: 6:45
